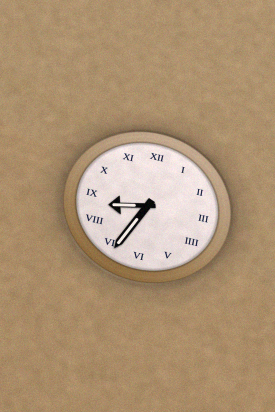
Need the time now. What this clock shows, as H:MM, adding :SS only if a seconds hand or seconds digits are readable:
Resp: 8:34
